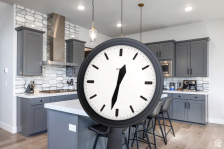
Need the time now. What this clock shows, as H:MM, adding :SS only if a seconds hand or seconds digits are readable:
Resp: 12:32
